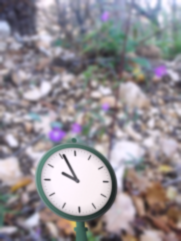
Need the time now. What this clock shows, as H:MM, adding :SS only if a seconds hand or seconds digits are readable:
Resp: 9:56
